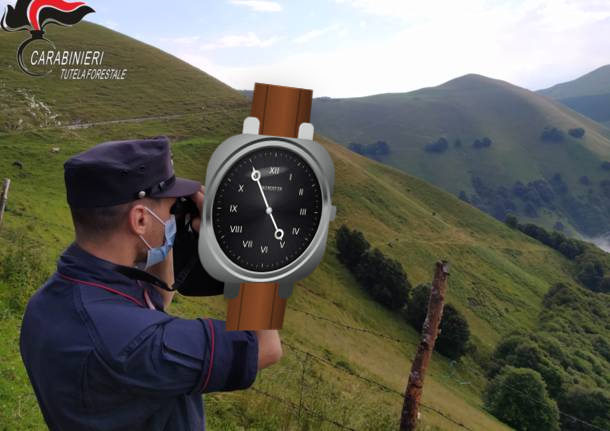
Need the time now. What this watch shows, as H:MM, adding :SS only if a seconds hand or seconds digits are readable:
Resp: 4:55
